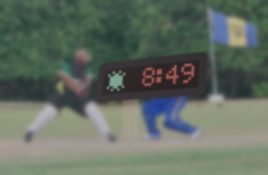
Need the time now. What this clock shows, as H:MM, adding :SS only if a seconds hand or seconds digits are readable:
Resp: 8:49
